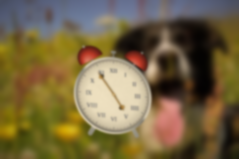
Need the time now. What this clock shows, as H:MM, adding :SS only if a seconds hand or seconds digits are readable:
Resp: 4:54
